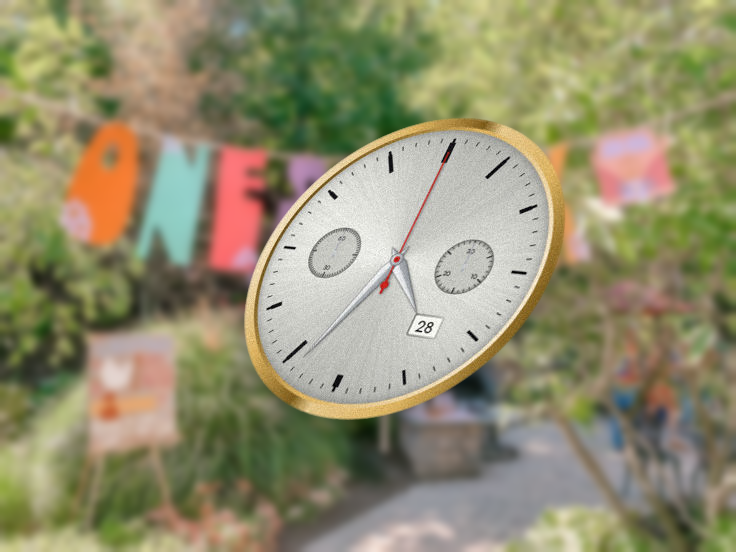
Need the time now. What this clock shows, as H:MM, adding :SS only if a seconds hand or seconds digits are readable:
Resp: 4:34
